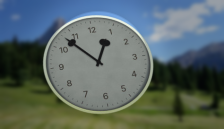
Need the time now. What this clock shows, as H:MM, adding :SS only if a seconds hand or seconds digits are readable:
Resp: 12:53
